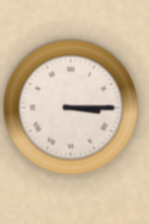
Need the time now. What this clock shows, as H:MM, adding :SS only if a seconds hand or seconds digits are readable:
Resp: 3:15
